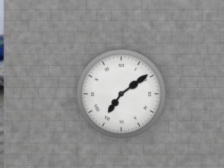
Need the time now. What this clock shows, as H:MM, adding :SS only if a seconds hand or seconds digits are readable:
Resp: 7:09
